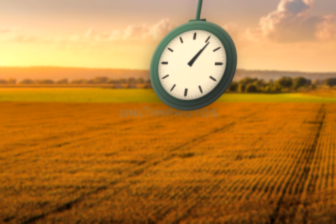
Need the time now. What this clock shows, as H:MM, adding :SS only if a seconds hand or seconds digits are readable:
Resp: 1:06
